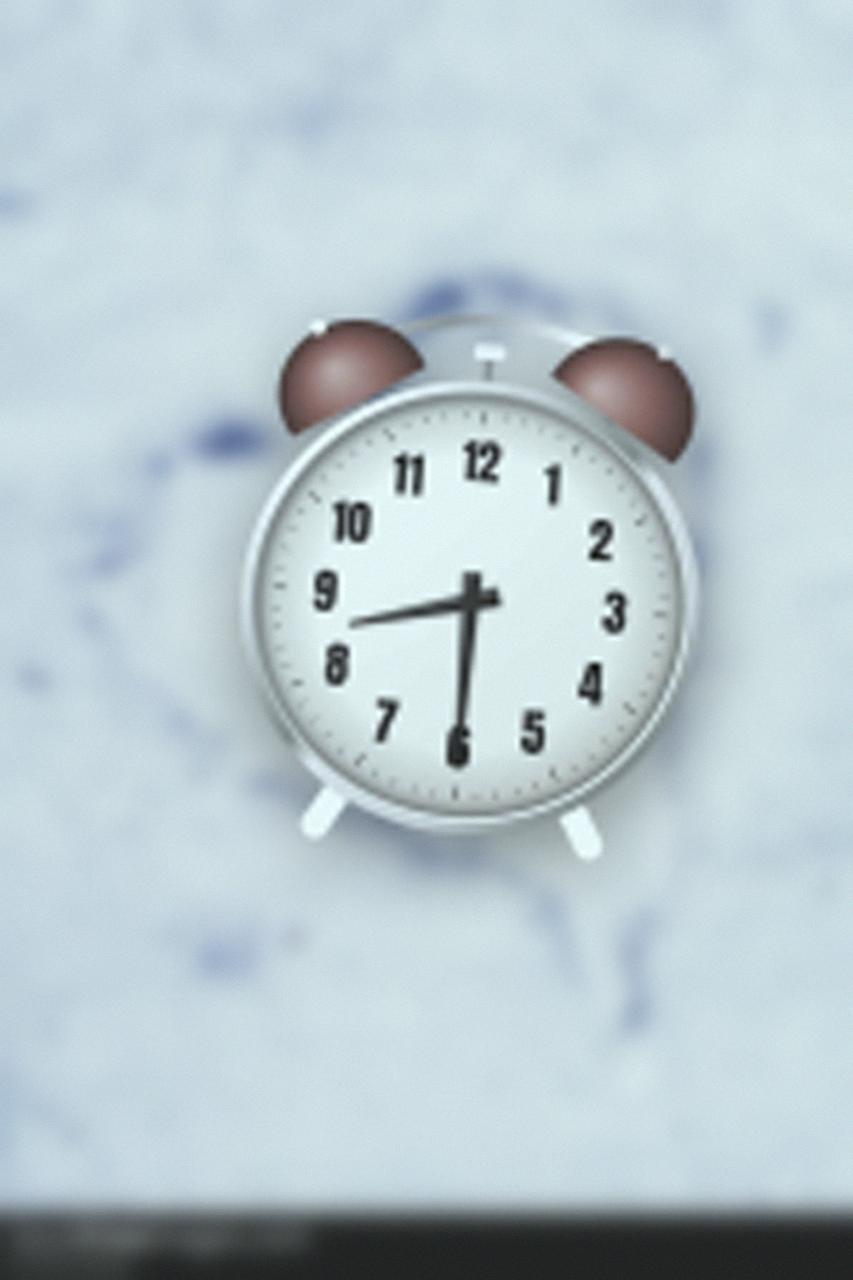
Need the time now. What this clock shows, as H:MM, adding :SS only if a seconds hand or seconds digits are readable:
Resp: 8:30
